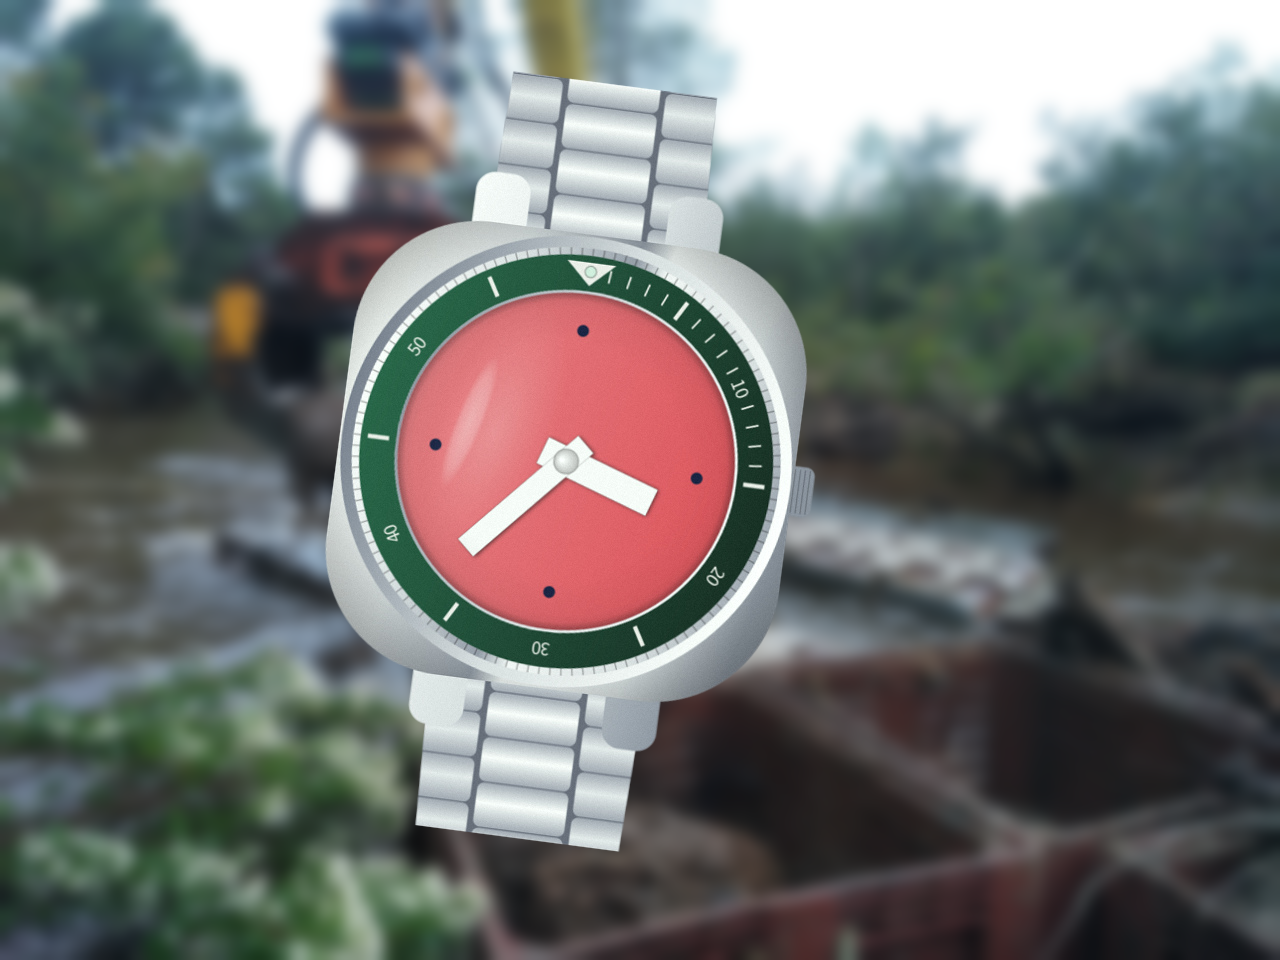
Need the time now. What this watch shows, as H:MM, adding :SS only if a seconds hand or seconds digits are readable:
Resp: 3:37
